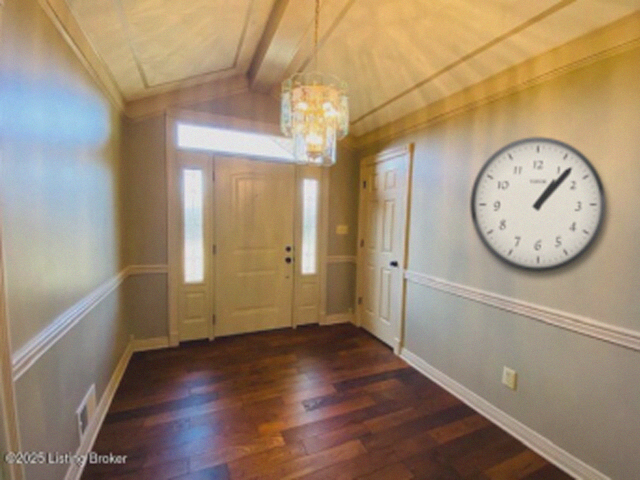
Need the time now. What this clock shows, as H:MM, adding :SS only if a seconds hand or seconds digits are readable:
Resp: 1:07
